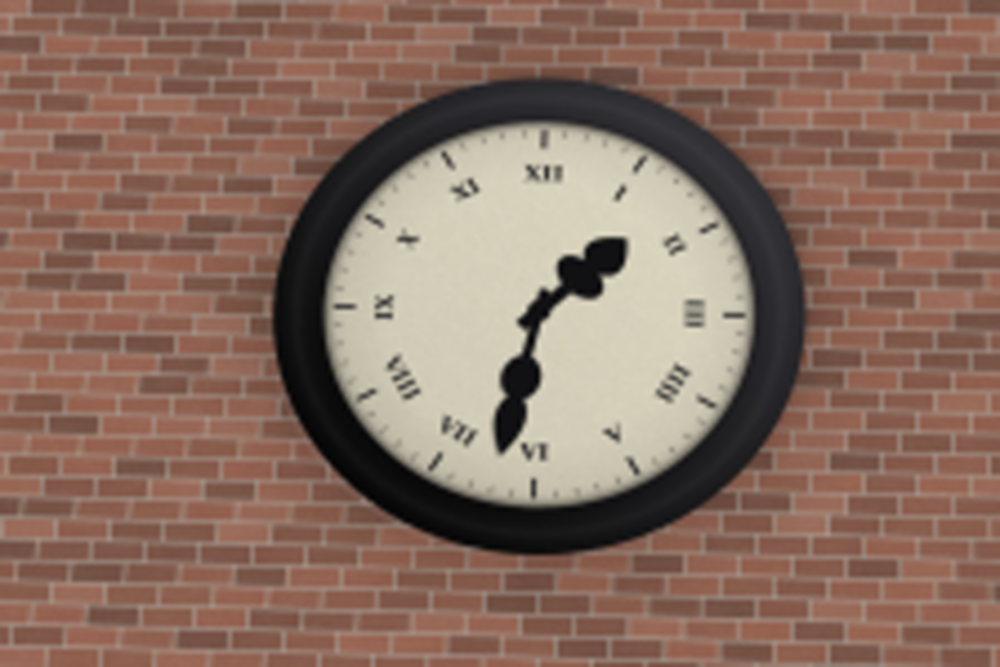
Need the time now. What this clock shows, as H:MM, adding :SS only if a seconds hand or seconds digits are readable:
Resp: 1:32
